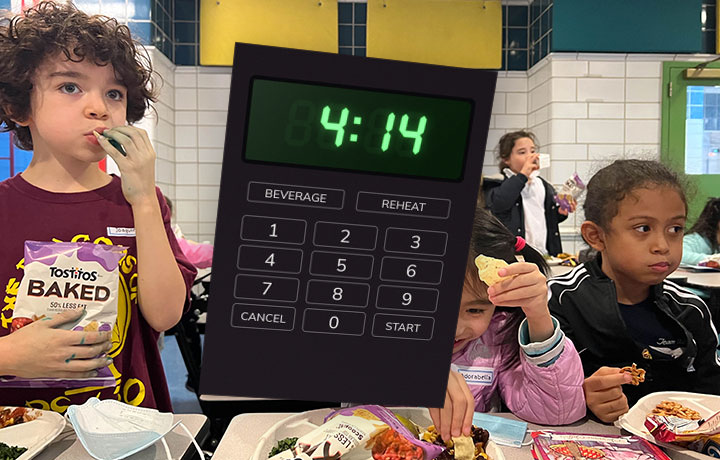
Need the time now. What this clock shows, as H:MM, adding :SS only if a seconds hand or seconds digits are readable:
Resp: 4:14
